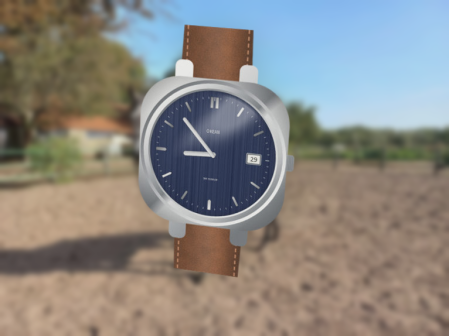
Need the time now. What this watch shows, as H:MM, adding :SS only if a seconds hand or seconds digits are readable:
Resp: 8:53
